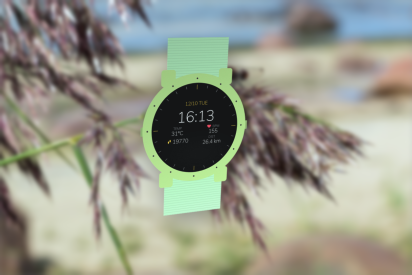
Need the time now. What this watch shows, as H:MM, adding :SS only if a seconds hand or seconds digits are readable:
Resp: 16:13
